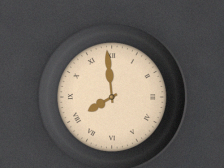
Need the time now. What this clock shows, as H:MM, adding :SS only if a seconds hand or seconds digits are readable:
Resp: 7:59
